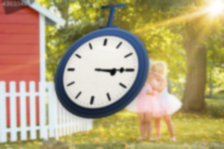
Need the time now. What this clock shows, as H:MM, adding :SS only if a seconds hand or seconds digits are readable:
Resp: 3:15
